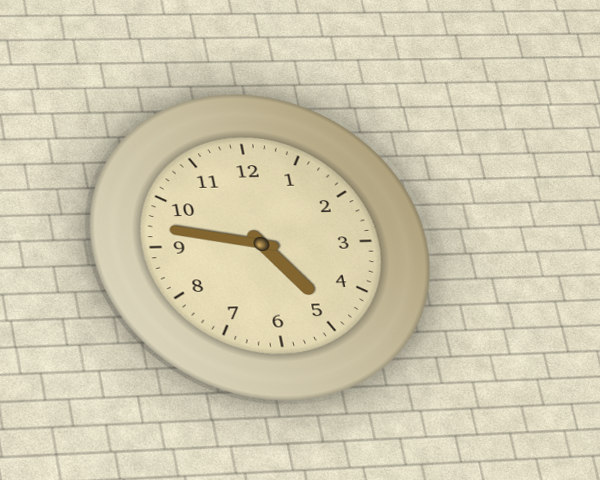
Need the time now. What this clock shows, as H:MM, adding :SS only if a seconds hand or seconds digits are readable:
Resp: 4:47
